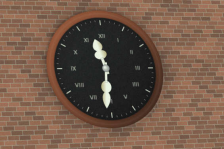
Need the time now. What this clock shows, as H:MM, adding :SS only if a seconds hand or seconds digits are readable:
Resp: 11:31
